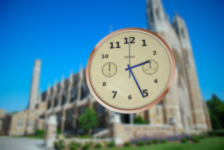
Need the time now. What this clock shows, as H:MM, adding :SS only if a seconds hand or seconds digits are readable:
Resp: 2:26
